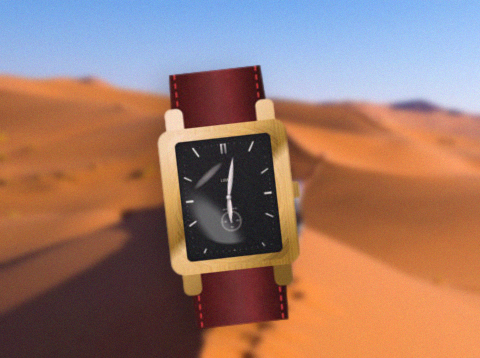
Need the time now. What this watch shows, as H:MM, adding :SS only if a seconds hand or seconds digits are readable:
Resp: 6:02
